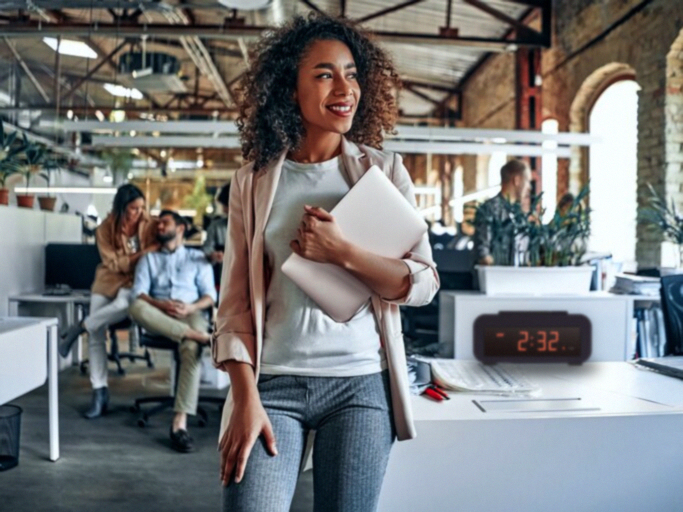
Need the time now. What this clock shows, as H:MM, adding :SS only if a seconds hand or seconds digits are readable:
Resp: 2:32
